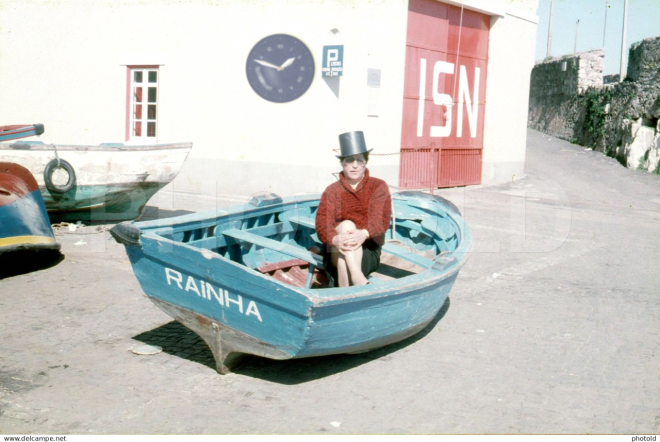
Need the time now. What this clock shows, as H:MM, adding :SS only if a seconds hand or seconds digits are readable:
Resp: 1:48
